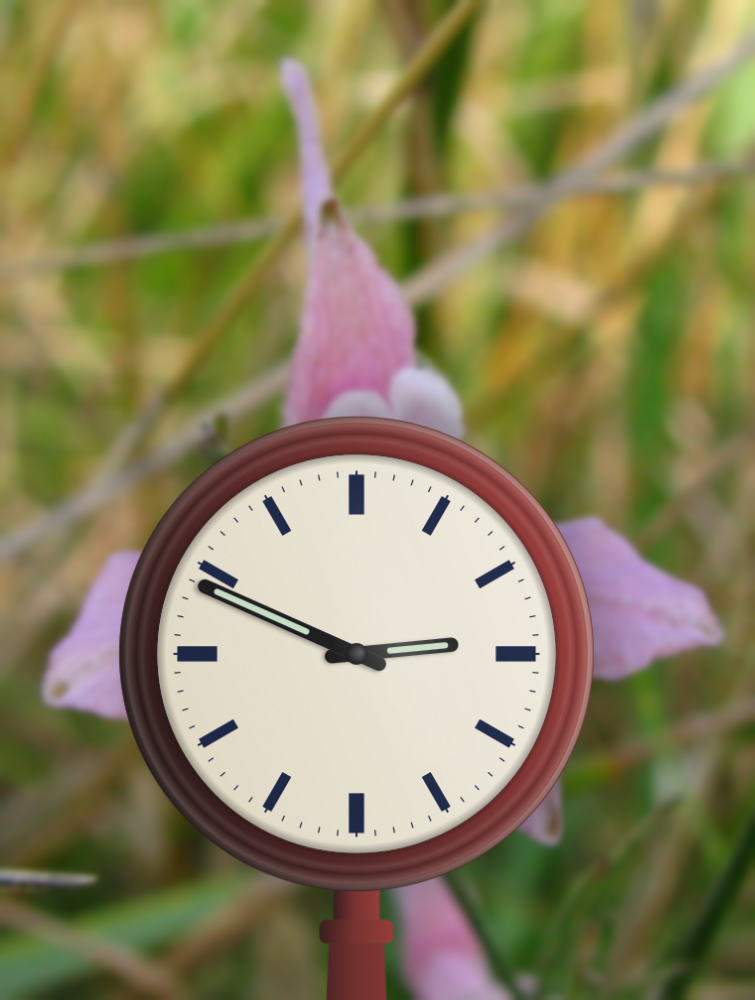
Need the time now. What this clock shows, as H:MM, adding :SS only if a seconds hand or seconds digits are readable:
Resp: 2:49
